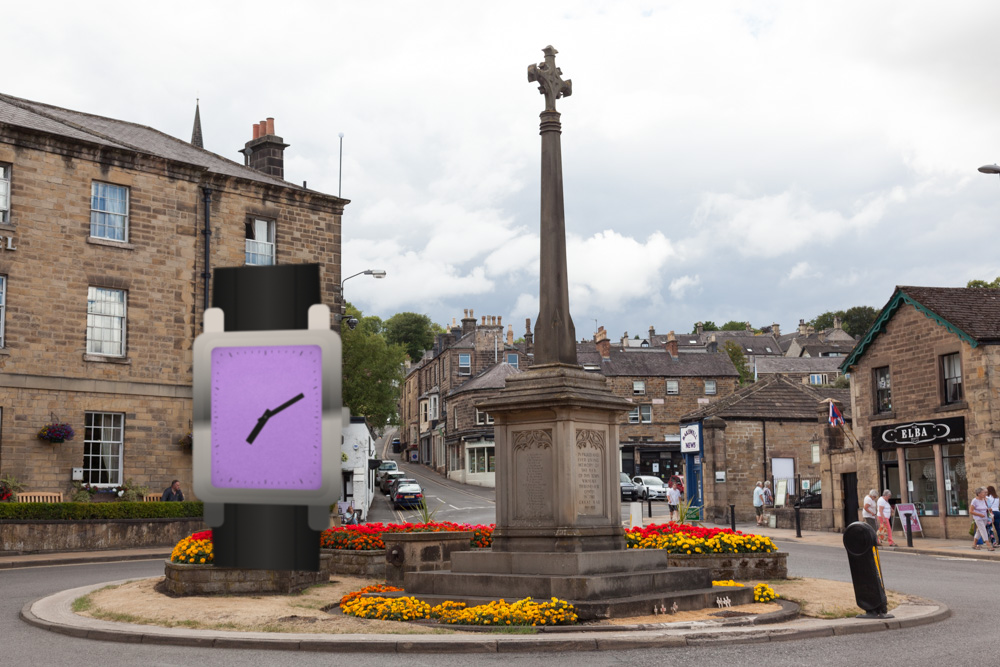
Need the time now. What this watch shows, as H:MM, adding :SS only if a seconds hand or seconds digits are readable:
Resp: 7:10
